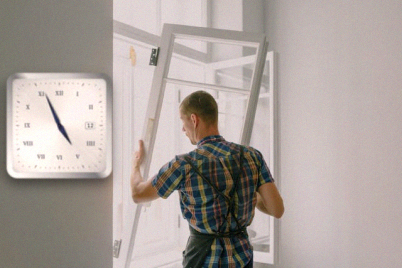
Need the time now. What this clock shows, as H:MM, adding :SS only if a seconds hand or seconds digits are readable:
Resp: 4:56
